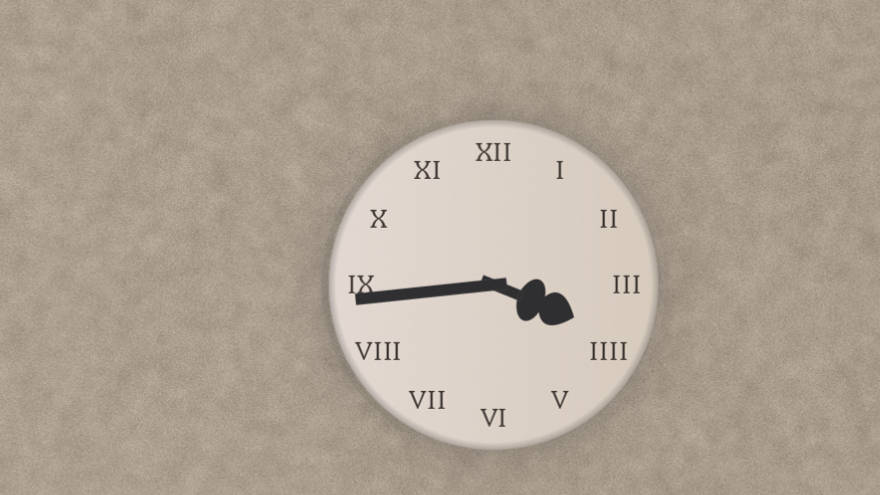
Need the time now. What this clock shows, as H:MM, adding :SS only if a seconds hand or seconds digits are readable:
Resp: 3:44
